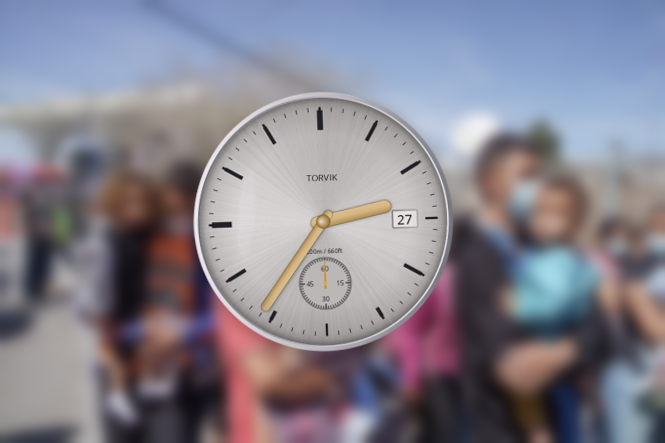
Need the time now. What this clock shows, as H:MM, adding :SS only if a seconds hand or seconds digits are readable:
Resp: 2:36
